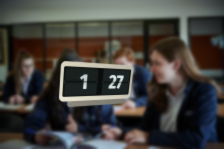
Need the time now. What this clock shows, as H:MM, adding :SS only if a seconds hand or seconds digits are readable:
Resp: 1:27
